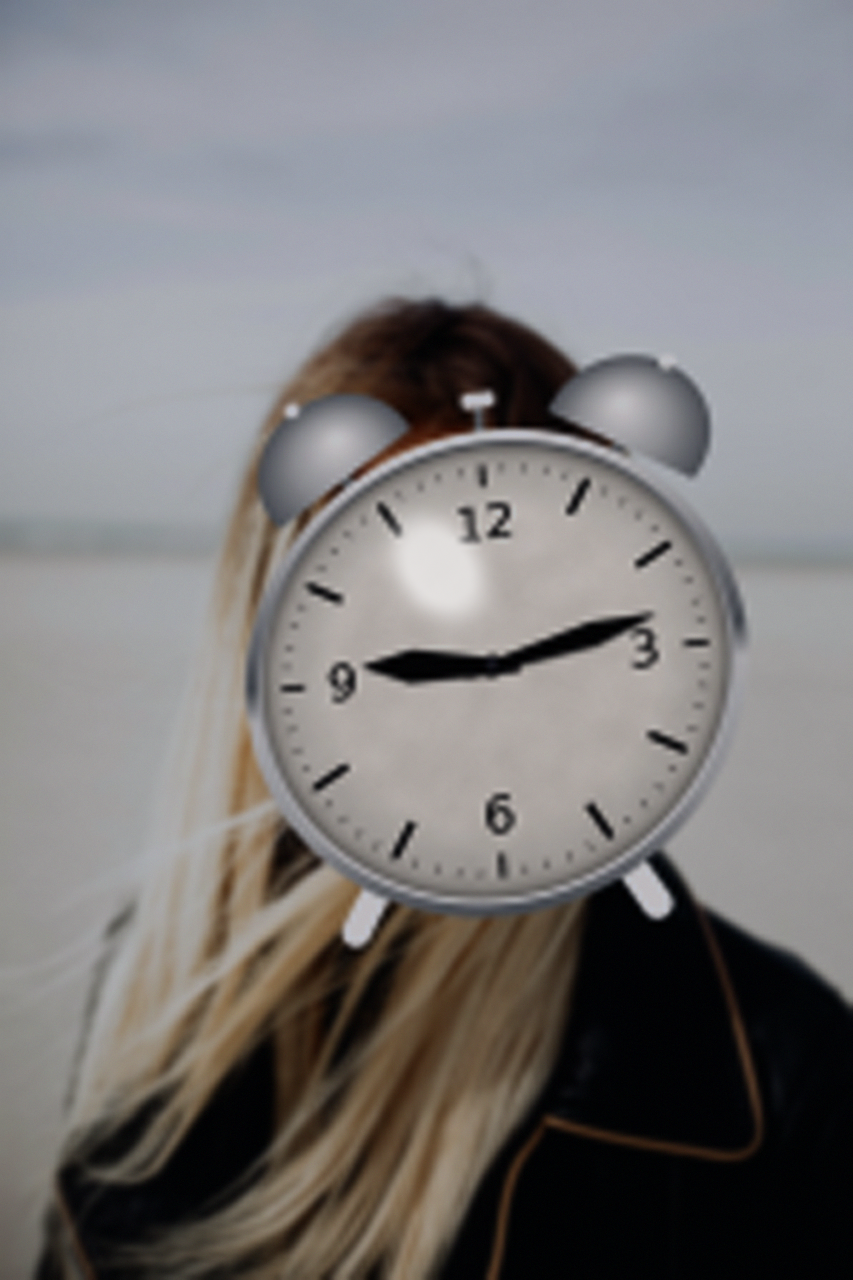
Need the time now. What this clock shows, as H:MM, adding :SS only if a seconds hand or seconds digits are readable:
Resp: 9:13
